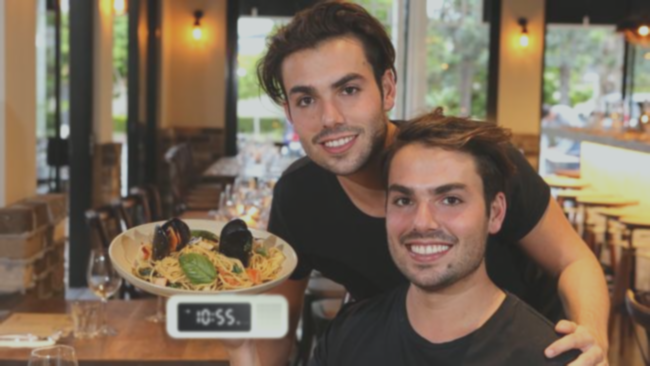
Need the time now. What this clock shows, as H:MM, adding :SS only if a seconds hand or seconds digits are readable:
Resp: 10:55
